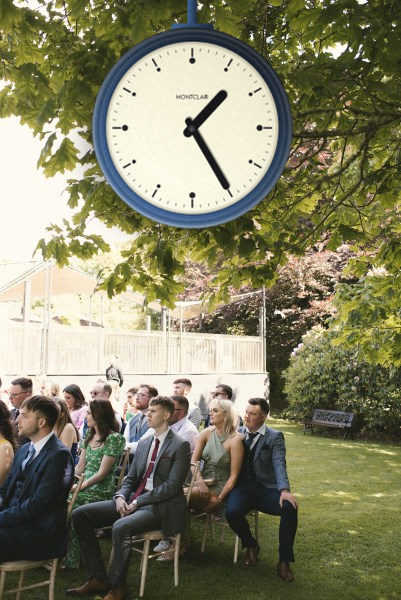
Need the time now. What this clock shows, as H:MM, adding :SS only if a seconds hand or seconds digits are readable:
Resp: 1:25
